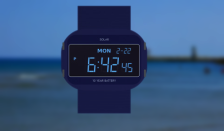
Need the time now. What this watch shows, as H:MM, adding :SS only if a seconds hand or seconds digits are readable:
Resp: 6:42:45
